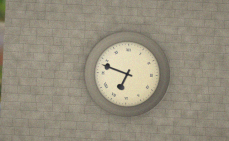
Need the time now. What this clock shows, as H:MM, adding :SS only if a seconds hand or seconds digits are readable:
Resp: 6:48
